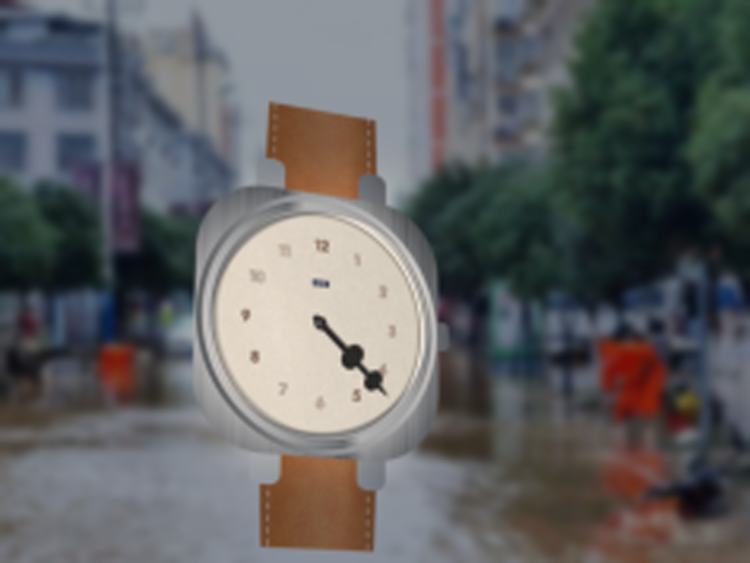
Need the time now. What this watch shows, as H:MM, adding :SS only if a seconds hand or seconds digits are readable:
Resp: 4:22
